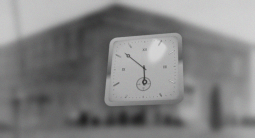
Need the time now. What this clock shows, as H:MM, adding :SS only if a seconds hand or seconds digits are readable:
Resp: 5:52
